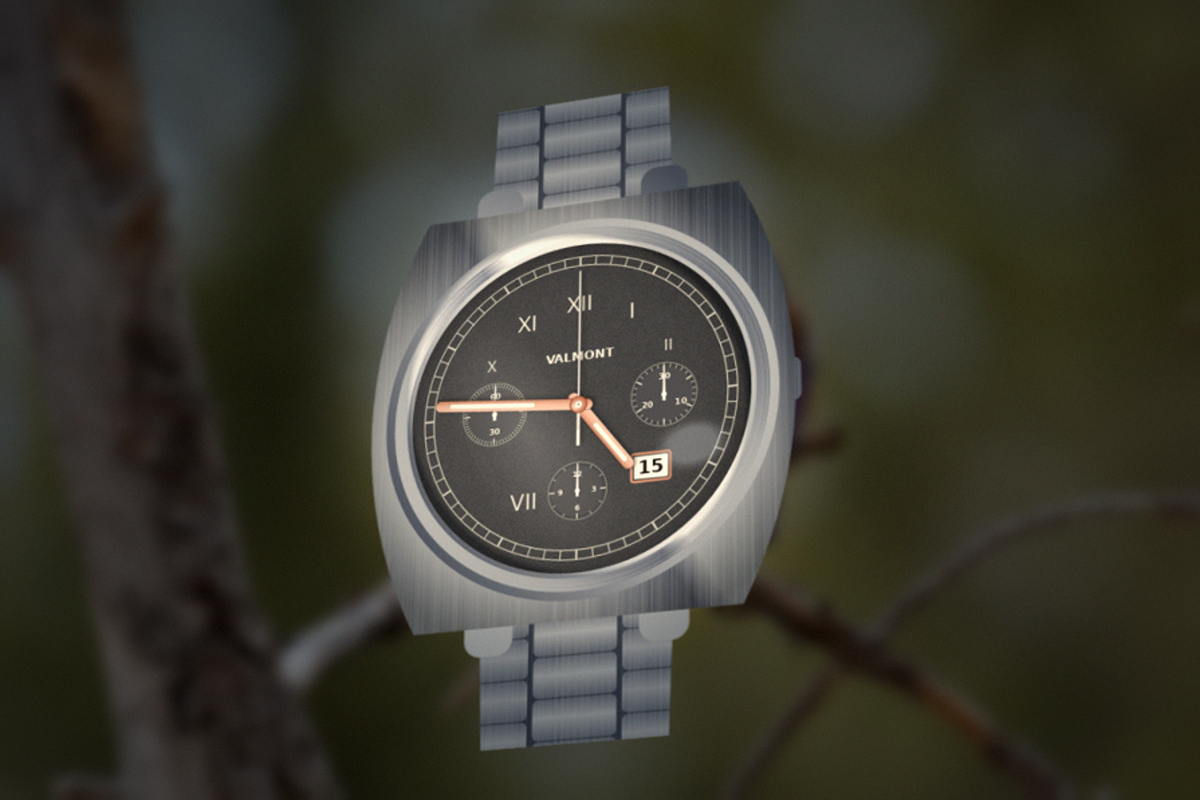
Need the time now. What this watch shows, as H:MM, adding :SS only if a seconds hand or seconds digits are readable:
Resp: 4:46
